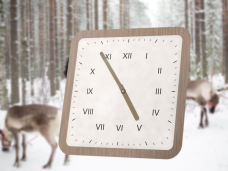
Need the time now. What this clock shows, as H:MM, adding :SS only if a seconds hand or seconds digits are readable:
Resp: 4:54
